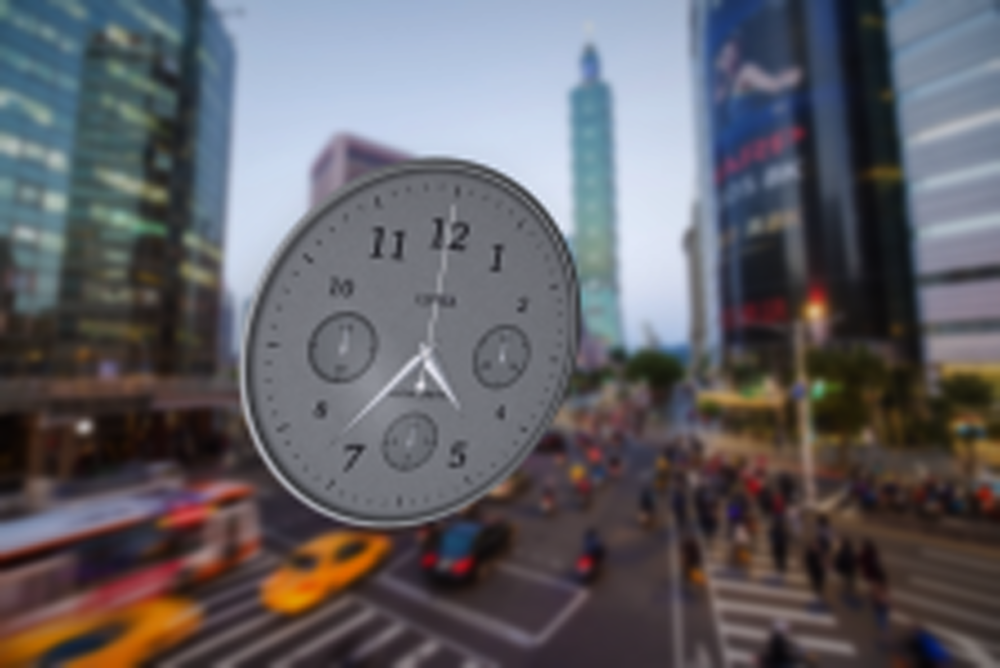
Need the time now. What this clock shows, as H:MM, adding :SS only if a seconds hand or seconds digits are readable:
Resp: 4:37
